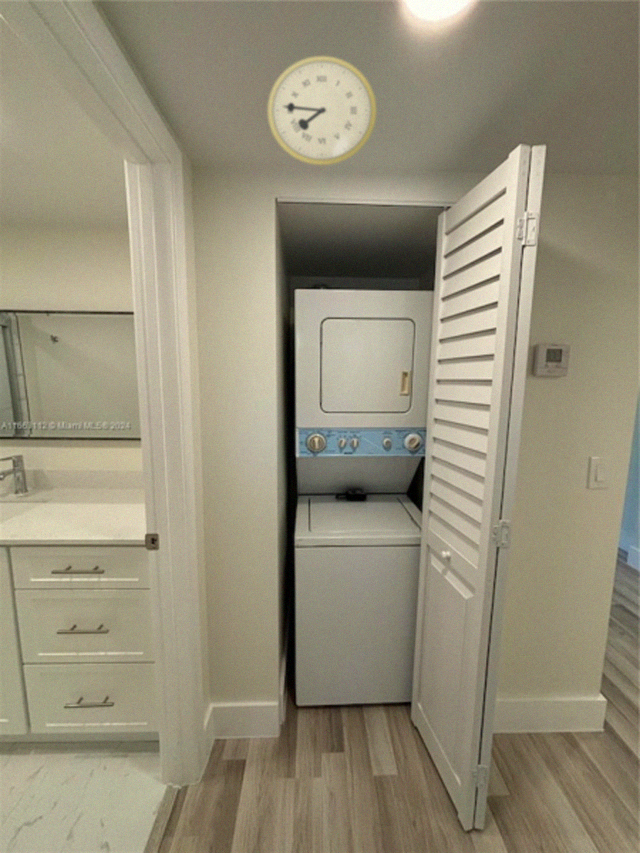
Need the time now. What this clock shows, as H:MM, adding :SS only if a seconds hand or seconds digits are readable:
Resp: 7:46
